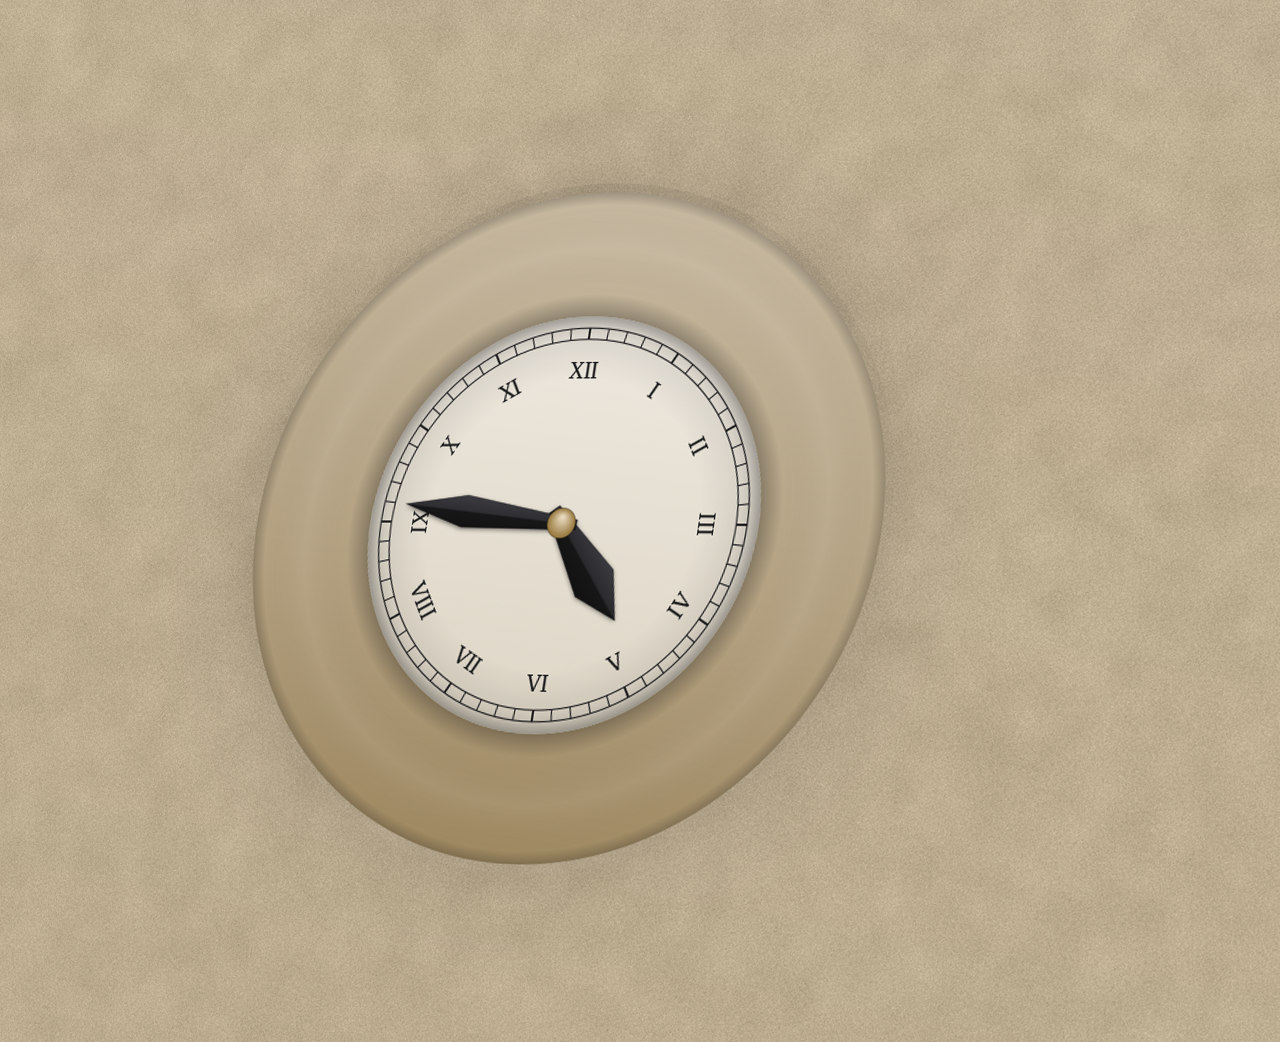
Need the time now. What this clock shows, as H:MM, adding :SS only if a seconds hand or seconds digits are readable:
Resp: 4:46
